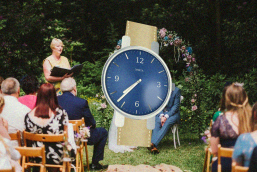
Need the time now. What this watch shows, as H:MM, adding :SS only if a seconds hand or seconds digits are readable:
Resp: 7:37
